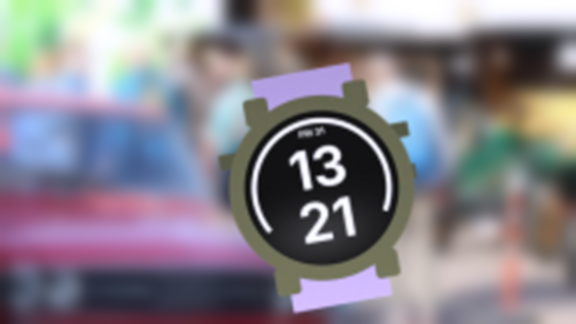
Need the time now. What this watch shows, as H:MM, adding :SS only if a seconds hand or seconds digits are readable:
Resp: 13:21
